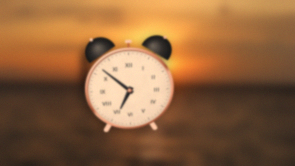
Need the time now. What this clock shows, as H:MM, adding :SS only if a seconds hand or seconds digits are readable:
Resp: 6:52
